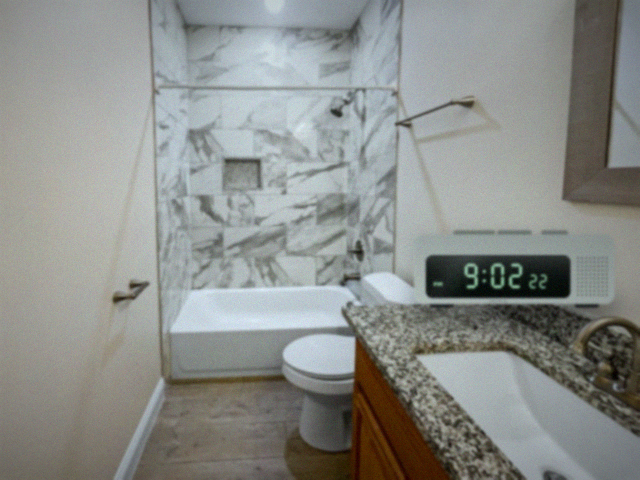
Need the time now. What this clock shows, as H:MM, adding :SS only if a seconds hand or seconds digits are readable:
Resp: 9:02:22
